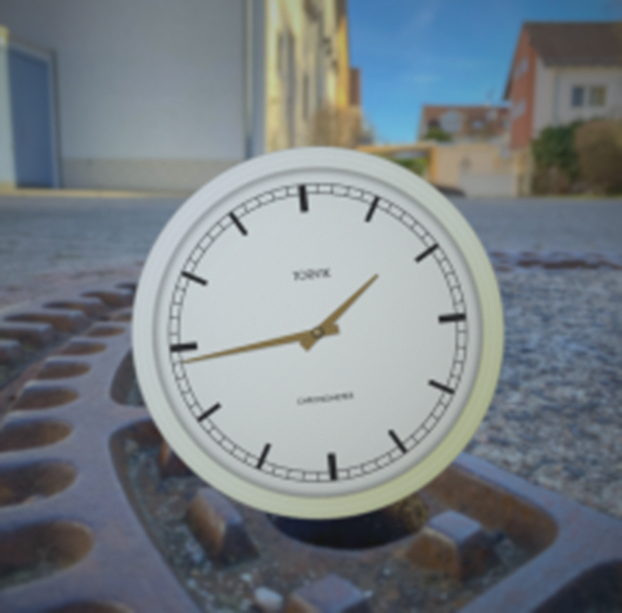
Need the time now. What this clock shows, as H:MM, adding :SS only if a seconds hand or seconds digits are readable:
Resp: 1:44
